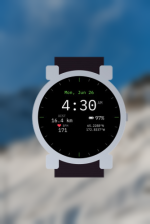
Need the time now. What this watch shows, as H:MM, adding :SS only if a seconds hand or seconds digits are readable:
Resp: 4:30
